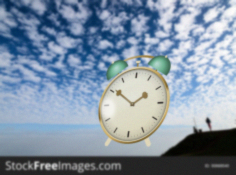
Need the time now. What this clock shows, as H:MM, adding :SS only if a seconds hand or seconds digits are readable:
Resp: 1:51
